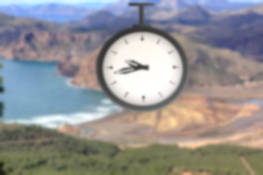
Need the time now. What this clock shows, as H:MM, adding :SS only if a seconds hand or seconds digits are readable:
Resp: 9:43
